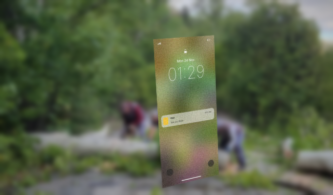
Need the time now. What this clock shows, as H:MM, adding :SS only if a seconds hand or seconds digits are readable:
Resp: 1:29
